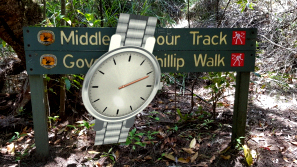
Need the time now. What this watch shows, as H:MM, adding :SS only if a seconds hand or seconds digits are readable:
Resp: 2:11
